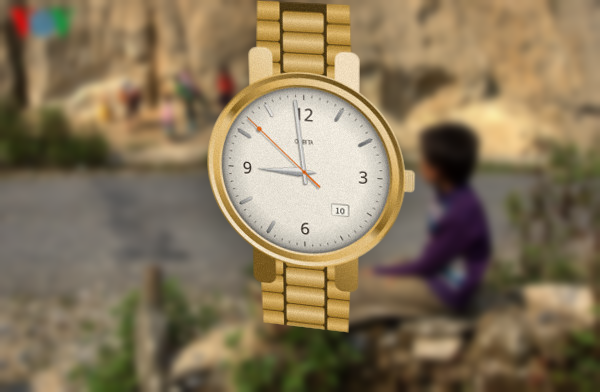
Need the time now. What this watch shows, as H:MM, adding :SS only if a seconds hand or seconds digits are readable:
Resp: 8:58:52
